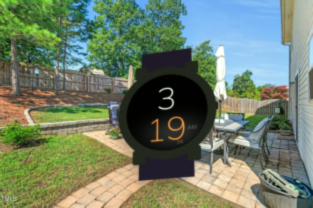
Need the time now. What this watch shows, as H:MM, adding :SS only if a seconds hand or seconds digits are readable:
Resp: 3:19
